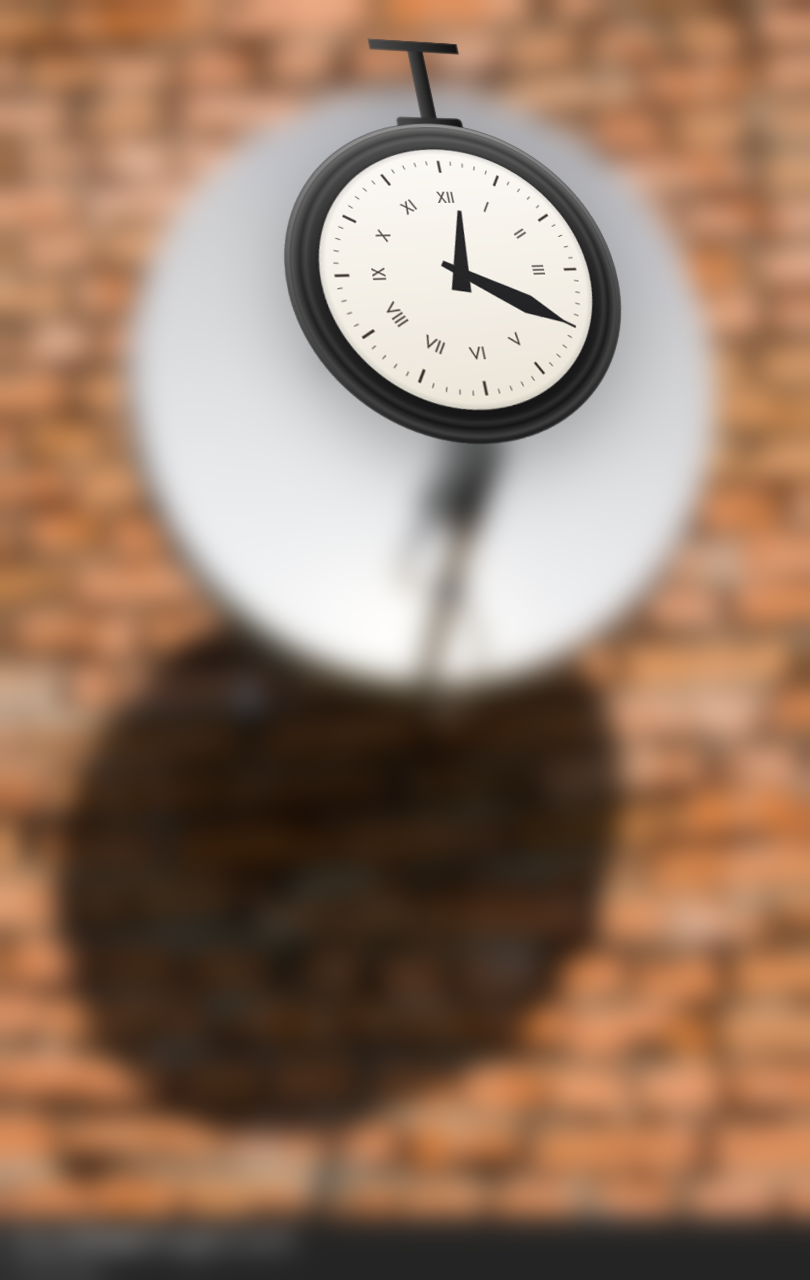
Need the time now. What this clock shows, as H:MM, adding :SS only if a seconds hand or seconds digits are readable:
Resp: 12:20
